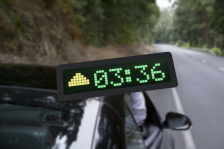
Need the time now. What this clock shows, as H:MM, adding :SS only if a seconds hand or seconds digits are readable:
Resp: 3:36
